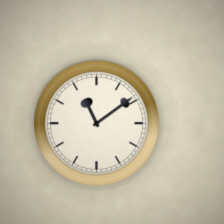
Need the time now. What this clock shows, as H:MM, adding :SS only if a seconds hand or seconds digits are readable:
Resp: 11:09
